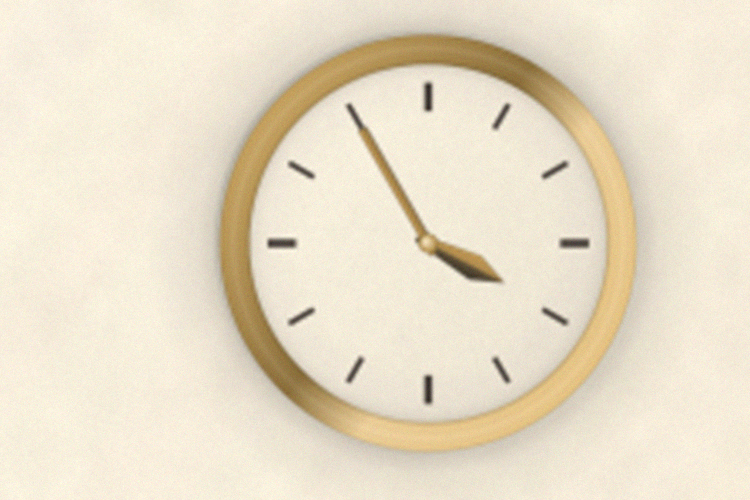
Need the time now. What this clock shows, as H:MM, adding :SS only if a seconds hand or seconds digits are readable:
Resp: 3:55
